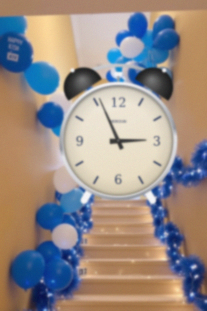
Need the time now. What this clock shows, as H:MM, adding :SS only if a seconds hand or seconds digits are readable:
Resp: 2:56
